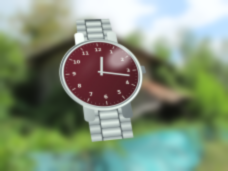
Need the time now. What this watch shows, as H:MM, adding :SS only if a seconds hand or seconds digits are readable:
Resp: 12:17
